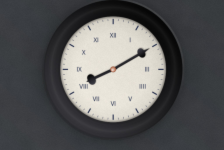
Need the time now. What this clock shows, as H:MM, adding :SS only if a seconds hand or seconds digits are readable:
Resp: 8:10
